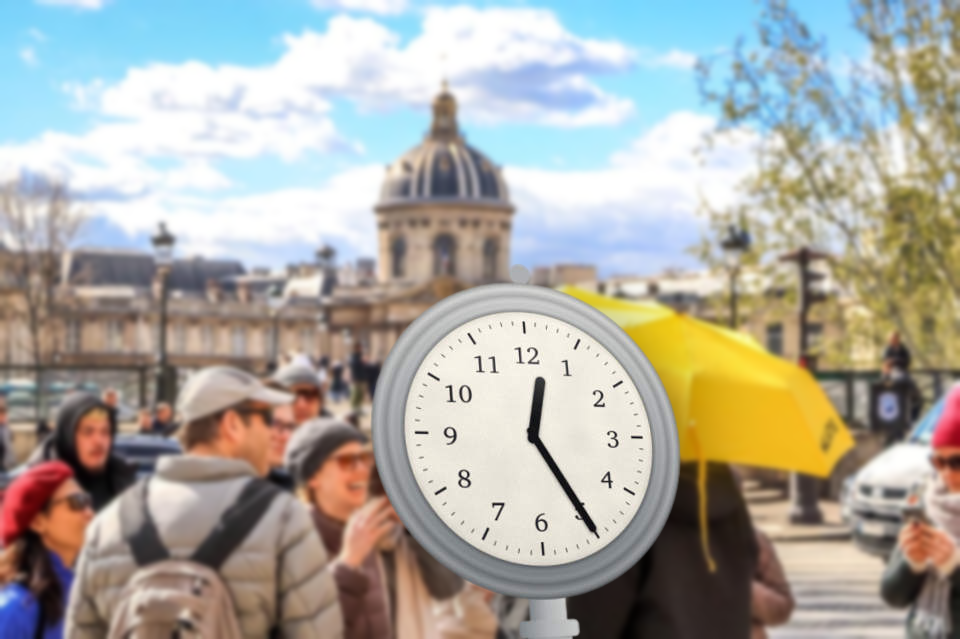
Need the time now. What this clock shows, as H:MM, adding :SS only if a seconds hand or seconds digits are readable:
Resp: 12:25
